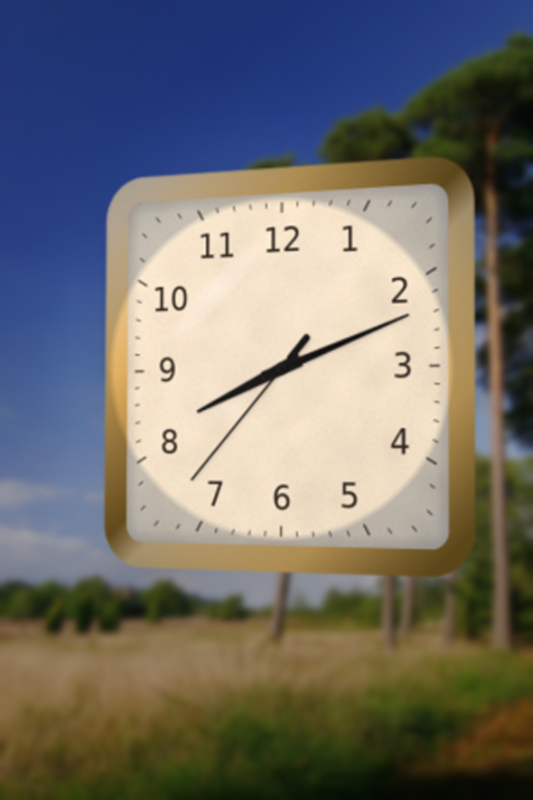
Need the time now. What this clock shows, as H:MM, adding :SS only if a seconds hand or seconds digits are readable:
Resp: 8:11:37
